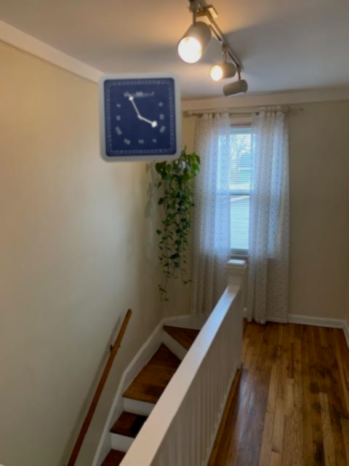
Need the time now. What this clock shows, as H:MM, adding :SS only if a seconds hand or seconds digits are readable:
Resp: 3:56
